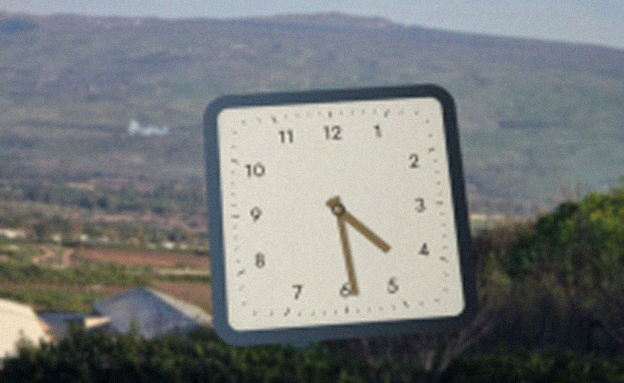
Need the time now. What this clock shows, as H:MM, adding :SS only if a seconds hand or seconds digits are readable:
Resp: 4:29
